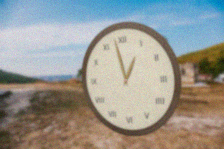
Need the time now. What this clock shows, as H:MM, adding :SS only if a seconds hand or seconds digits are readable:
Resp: 12:58
